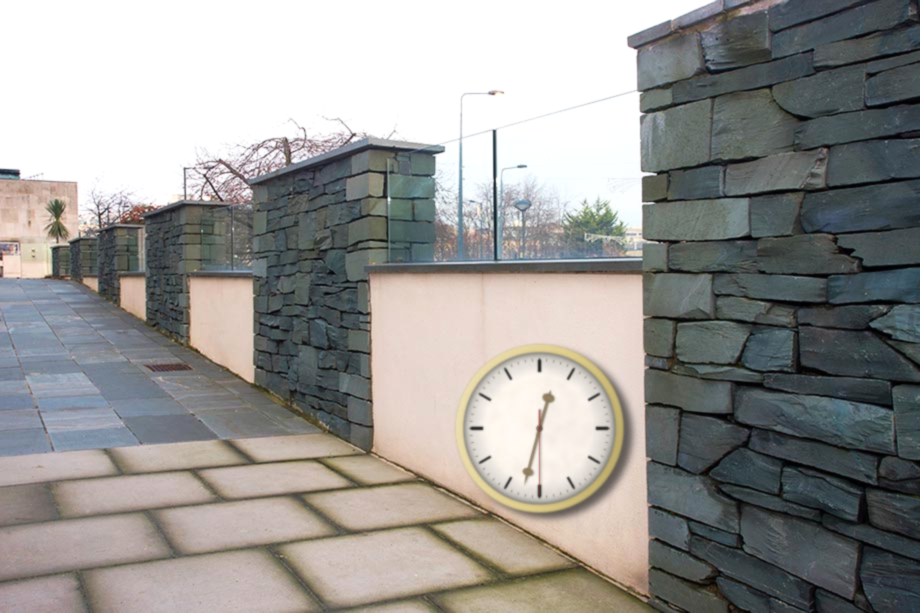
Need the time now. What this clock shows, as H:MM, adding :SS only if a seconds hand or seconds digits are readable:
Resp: 12:32:30
